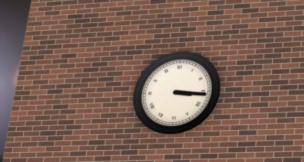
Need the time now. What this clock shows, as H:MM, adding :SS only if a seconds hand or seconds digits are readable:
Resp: 3:16
